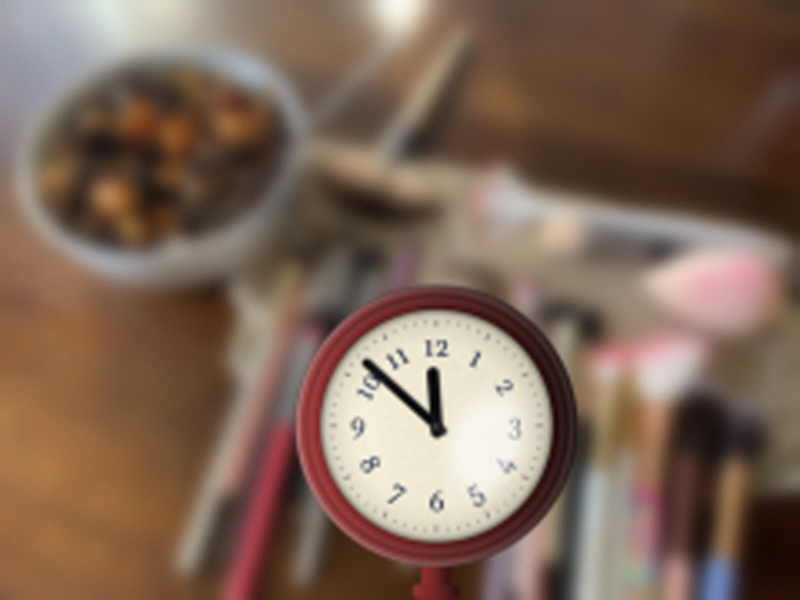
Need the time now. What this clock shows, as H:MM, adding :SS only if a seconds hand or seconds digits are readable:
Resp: 11:52
